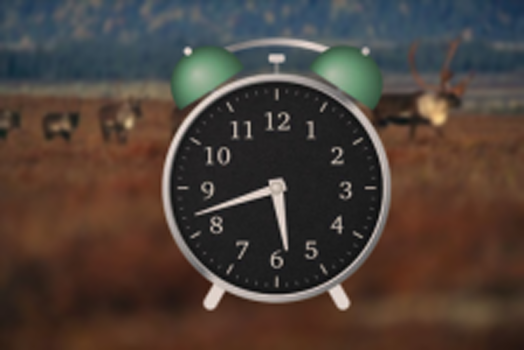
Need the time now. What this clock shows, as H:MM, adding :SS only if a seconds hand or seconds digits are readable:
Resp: 5:42
